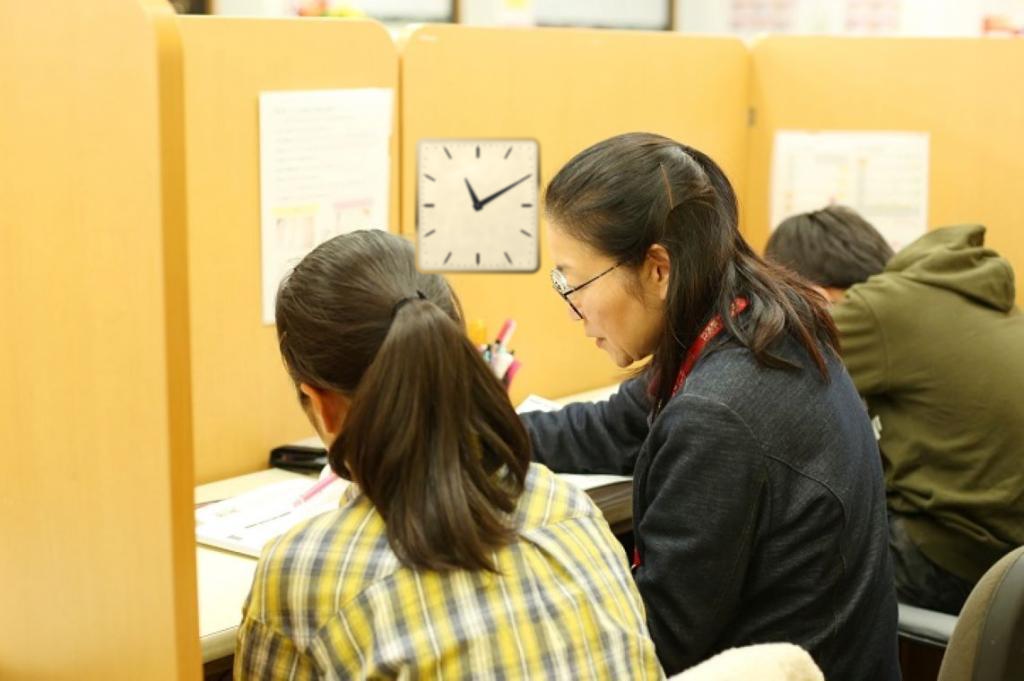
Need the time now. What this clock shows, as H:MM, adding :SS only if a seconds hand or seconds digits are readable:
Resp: 11:10
